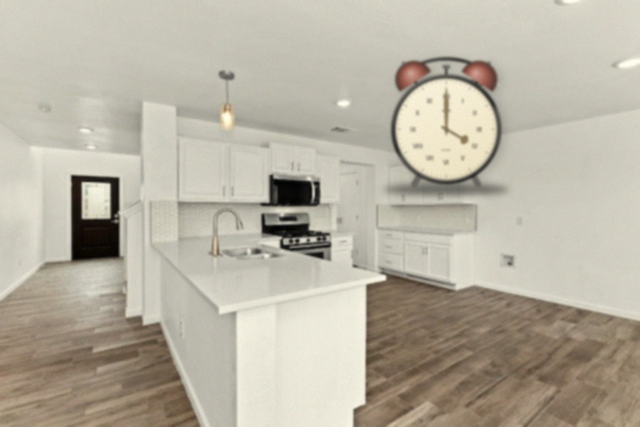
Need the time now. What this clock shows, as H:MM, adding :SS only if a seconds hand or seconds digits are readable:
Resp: 4:00
